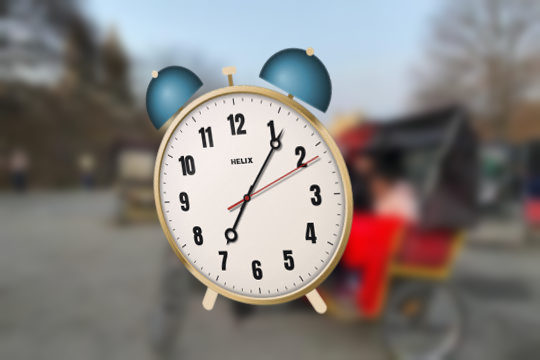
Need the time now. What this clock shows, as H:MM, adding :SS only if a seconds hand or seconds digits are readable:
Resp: 7:06:11
